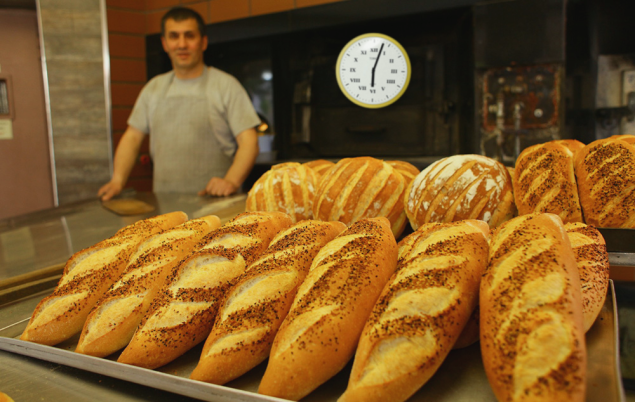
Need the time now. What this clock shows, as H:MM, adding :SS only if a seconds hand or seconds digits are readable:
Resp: 6:03
